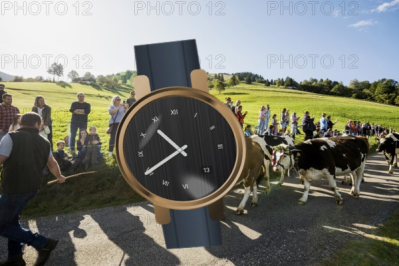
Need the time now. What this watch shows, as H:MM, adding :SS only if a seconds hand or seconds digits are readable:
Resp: 10:40
